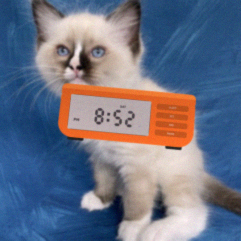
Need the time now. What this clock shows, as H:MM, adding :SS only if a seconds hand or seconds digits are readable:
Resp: 8:52
